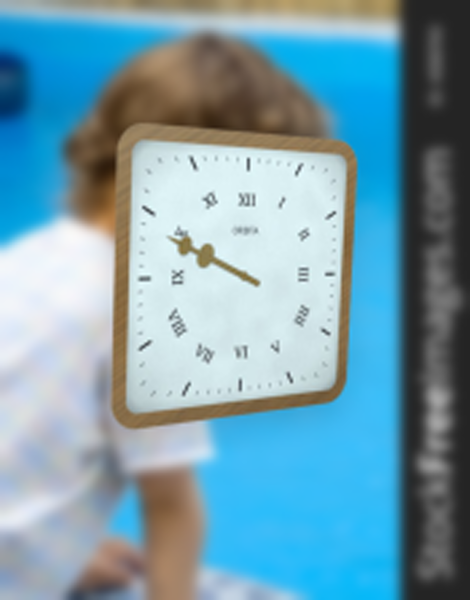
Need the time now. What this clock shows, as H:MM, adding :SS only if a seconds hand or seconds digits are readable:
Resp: 9:49
